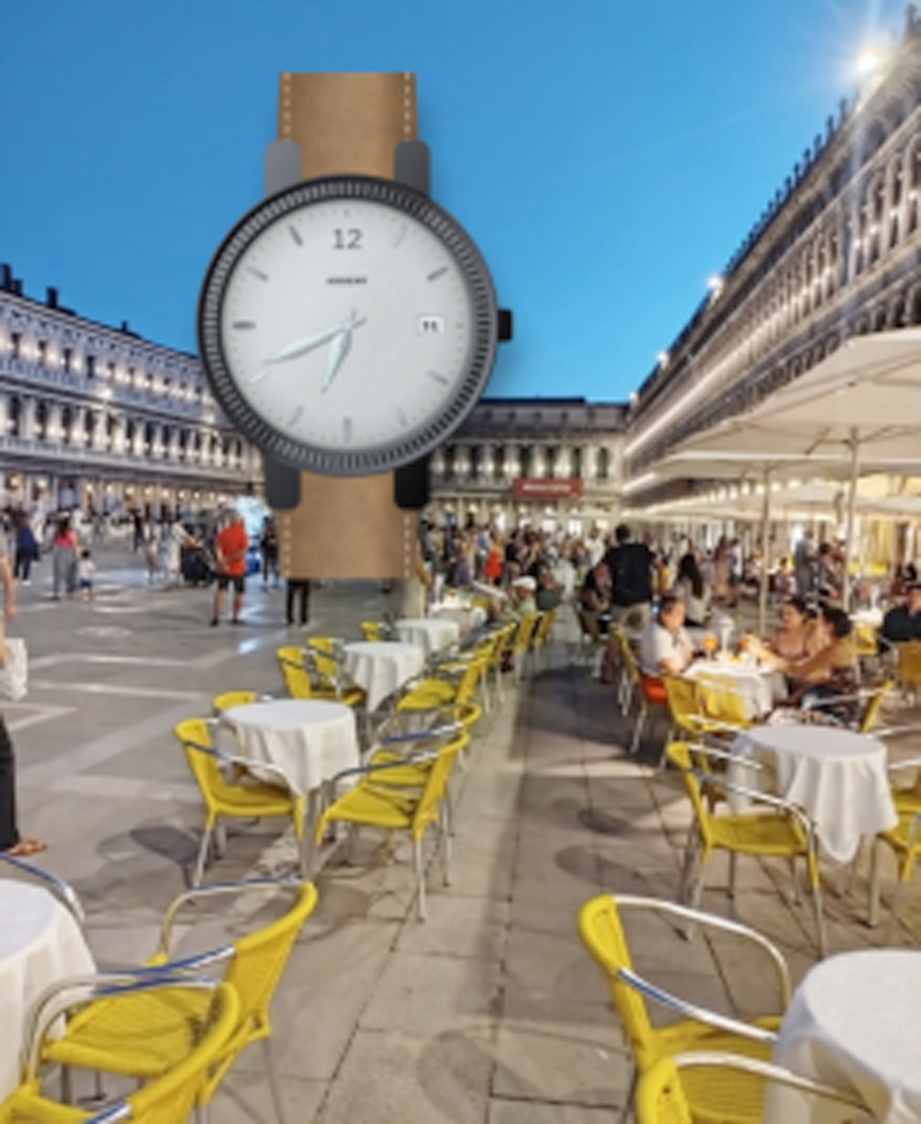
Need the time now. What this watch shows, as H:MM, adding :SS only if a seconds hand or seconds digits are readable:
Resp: 6:41
